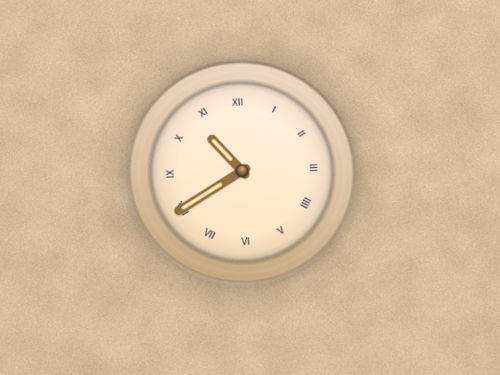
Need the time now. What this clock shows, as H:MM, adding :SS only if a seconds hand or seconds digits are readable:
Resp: 10:40
